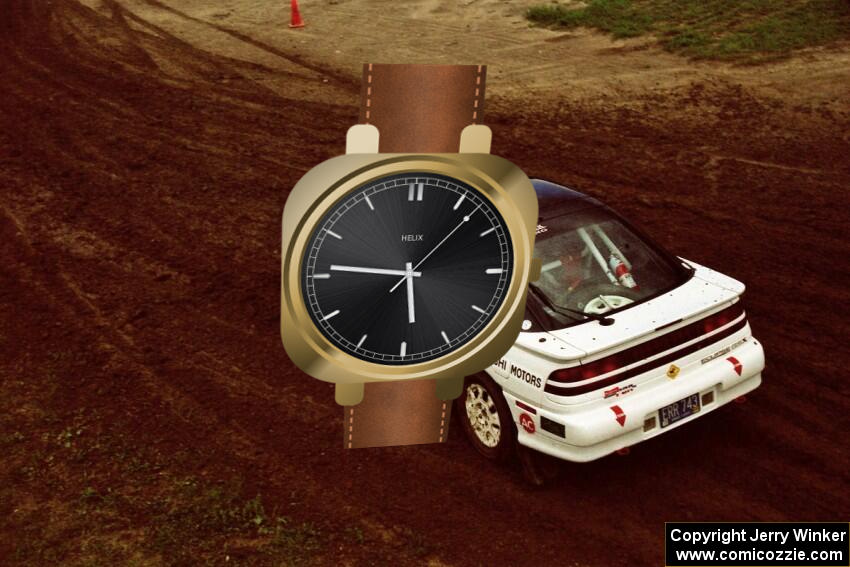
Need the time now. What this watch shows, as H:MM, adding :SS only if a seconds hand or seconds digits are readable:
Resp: 5:46:07
